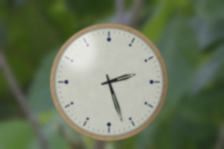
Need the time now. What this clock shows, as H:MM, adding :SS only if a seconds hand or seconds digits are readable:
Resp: 2:27
